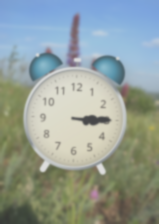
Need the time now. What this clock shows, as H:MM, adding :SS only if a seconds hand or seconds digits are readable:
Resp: 3:15
